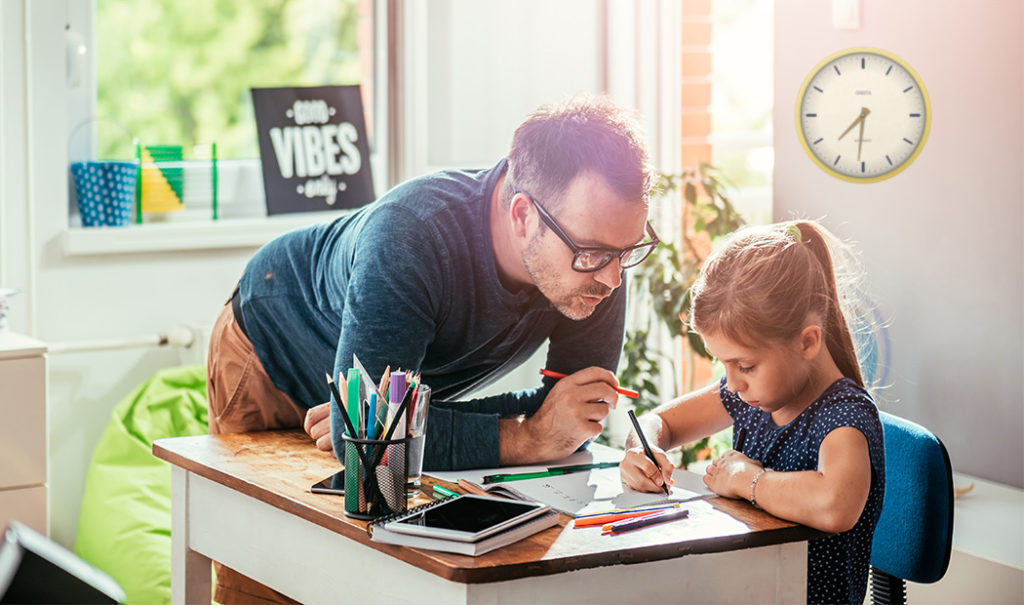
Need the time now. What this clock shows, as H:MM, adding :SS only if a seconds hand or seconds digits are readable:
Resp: 7:31
